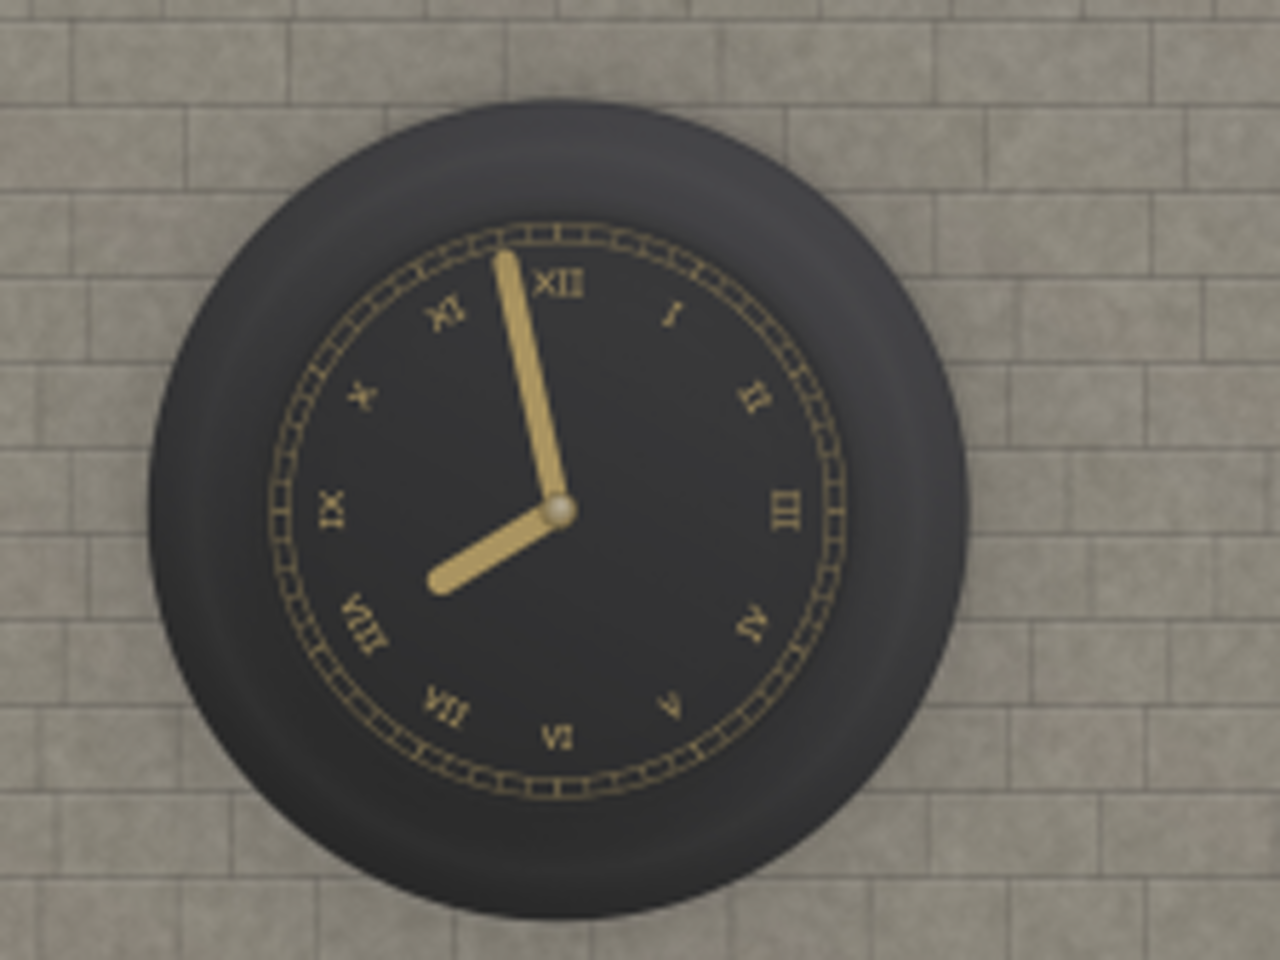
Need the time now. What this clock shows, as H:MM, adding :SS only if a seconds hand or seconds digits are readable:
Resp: 7:58
